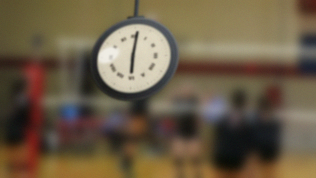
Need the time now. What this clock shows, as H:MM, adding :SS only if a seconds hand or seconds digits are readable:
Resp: 6:01
